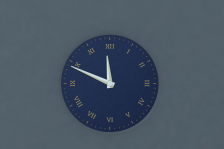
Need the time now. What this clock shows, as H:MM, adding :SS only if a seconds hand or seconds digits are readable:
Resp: 11:49
